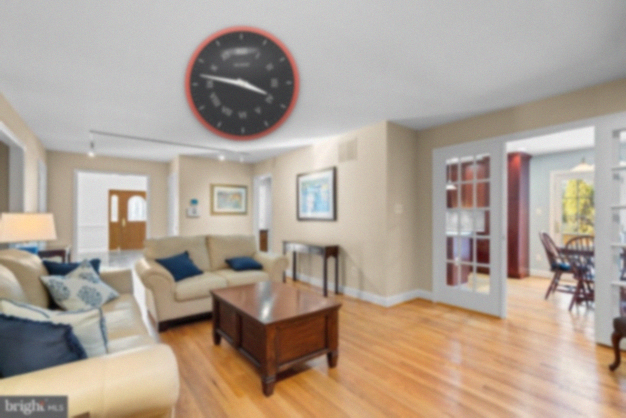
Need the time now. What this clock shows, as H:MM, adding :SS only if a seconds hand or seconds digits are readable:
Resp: 3:47
